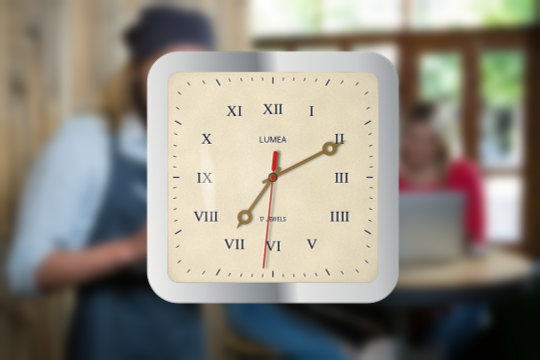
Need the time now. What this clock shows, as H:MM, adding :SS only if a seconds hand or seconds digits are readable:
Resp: 7:10:31
